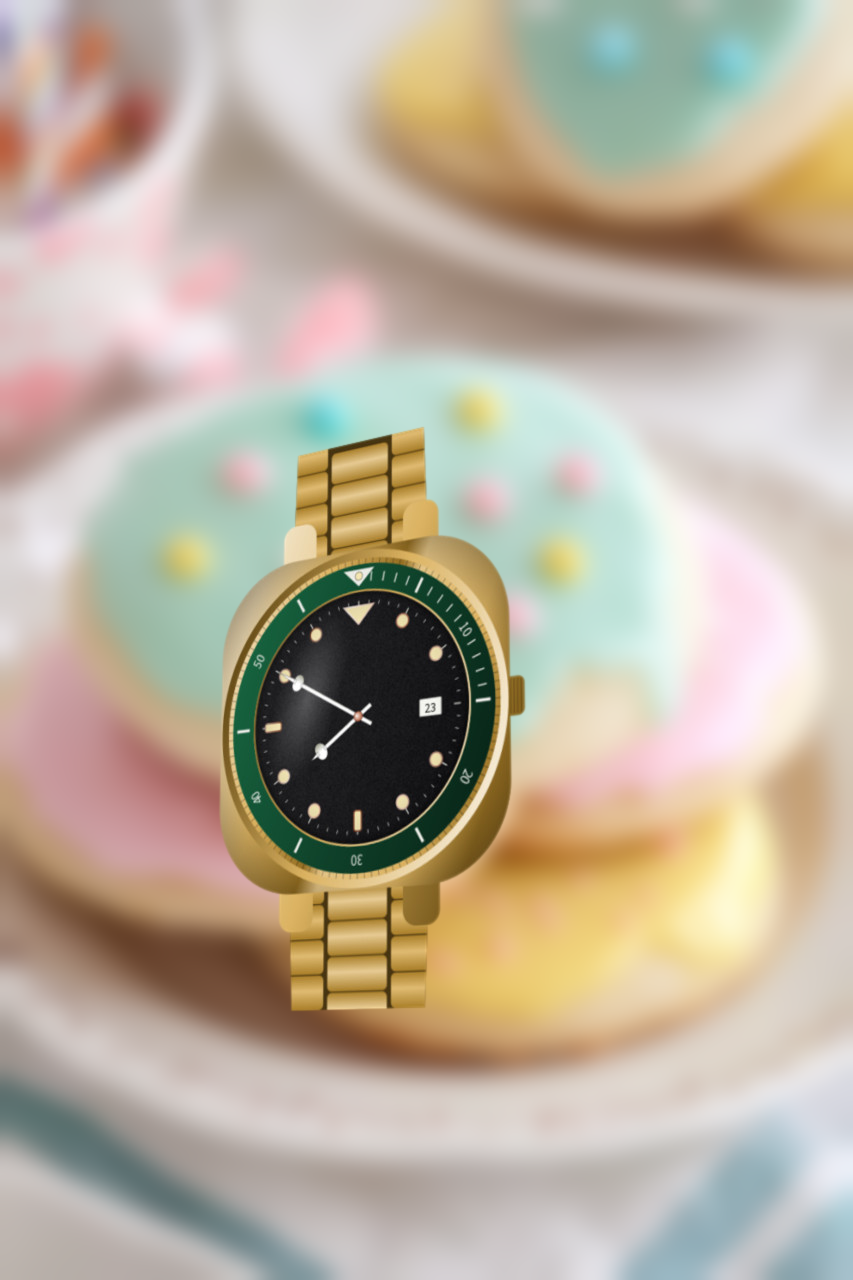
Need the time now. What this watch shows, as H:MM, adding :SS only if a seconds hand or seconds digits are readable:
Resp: 7:50
